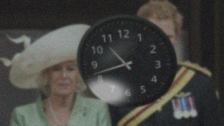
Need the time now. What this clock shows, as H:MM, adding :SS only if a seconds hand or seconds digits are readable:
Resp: 10:42
